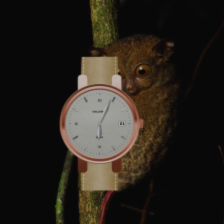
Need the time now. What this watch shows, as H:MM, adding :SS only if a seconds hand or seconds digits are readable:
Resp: 6:04
